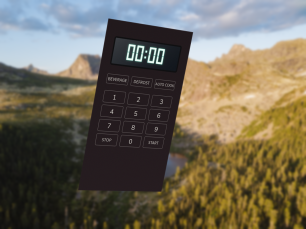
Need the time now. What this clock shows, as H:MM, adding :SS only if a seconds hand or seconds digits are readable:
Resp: 0:00
